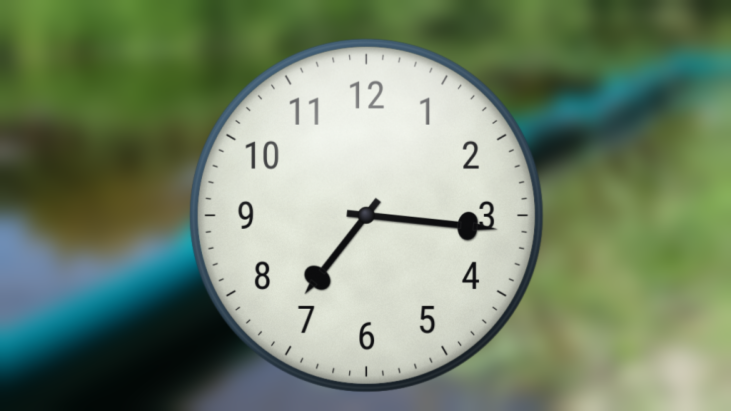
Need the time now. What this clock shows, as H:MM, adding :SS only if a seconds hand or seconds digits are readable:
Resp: 7:16
